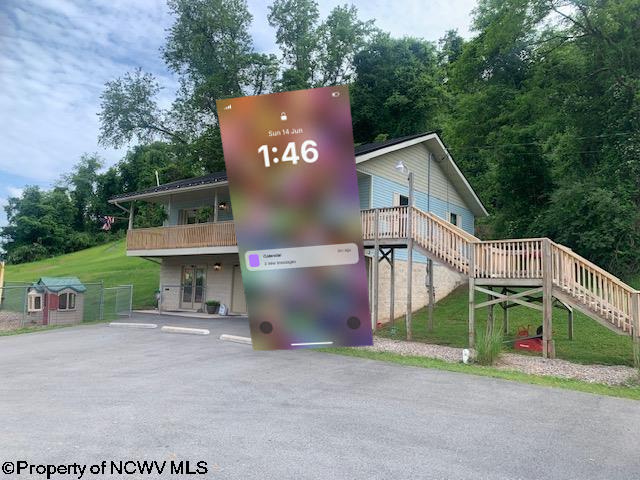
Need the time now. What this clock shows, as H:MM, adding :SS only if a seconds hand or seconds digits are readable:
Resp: 1:46
